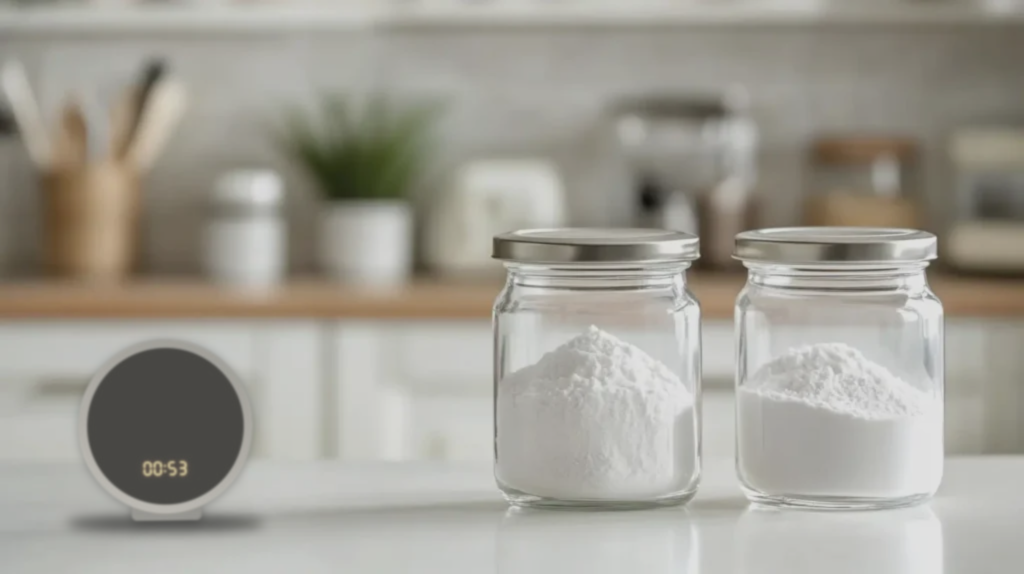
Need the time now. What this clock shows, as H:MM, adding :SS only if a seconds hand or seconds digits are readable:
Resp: 0:53
